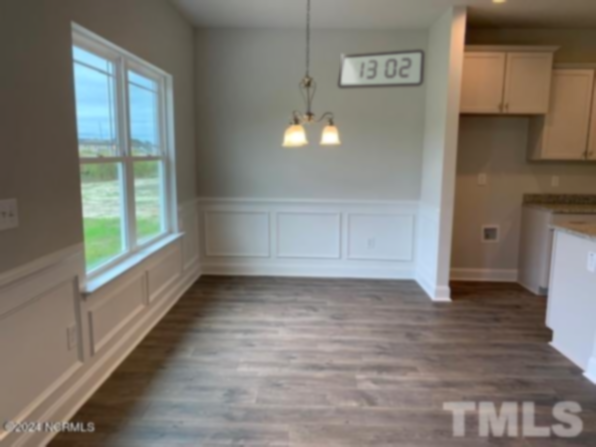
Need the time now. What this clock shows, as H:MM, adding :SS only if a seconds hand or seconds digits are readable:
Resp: 13:02
